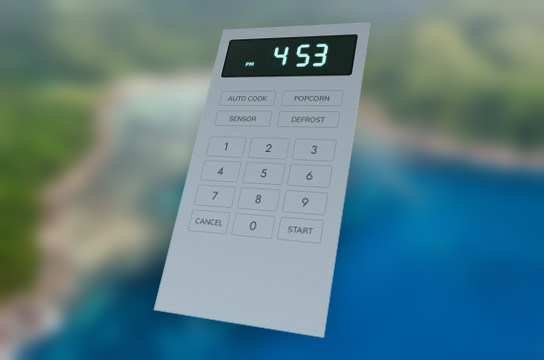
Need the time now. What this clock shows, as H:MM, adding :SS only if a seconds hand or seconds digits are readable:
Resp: 4:53
